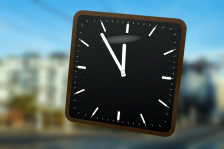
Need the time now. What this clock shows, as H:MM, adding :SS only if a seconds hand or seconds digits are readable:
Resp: 11:54
